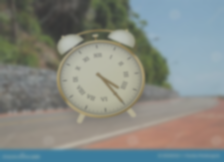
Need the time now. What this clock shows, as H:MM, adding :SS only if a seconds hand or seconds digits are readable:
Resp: 4:25
